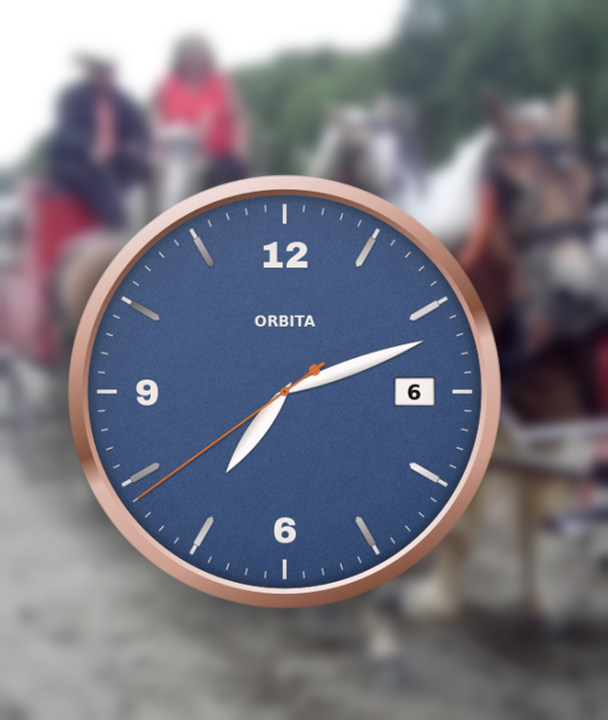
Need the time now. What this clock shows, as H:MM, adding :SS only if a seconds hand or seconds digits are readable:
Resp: 7:11:39
